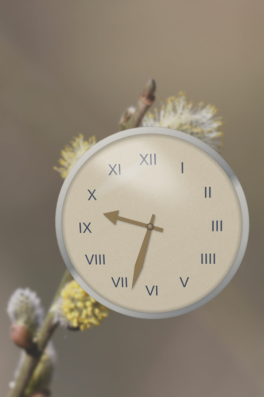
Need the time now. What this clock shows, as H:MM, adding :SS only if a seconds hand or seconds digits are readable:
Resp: 9:33
